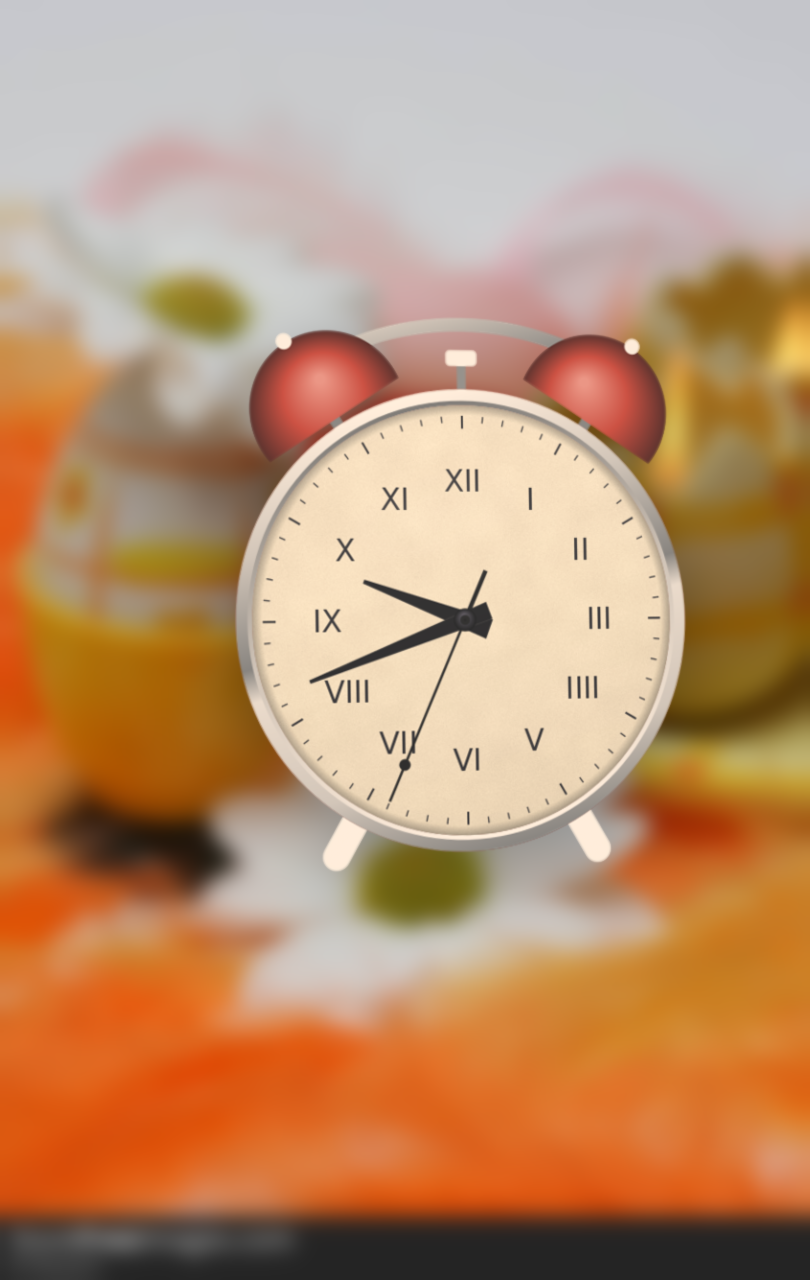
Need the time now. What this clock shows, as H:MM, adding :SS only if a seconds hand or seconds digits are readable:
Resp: 9:41:34
